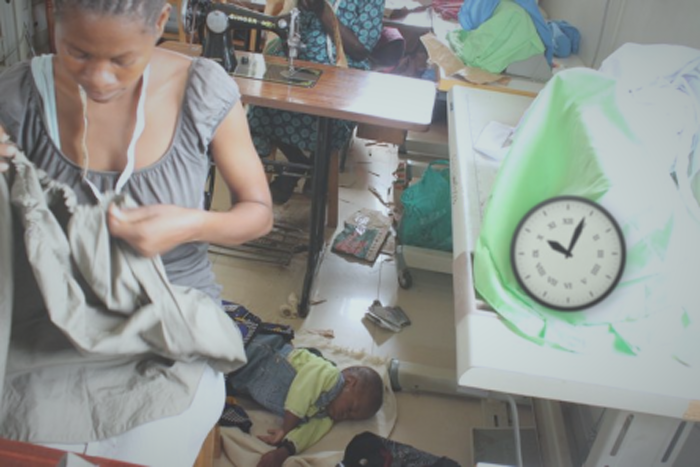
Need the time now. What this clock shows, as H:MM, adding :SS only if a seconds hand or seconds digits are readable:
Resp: 10:04
